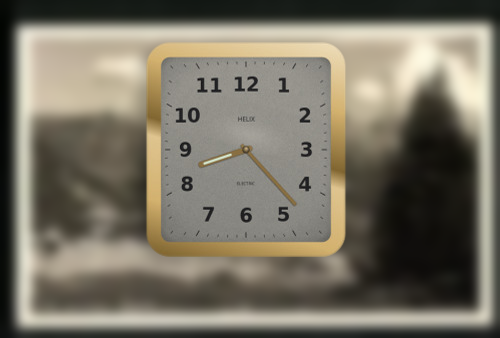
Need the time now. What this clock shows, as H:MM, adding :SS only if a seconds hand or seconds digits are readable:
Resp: 8:23
